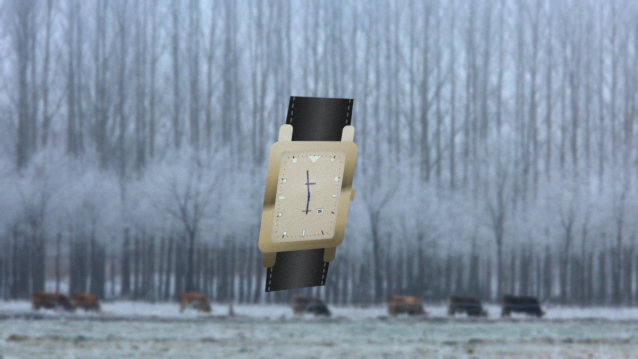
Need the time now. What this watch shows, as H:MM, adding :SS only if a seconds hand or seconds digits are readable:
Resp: 5:58
